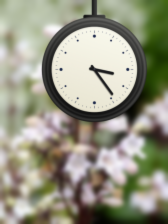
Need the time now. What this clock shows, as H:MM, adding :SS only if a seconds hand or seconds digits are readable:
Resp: 3:24
